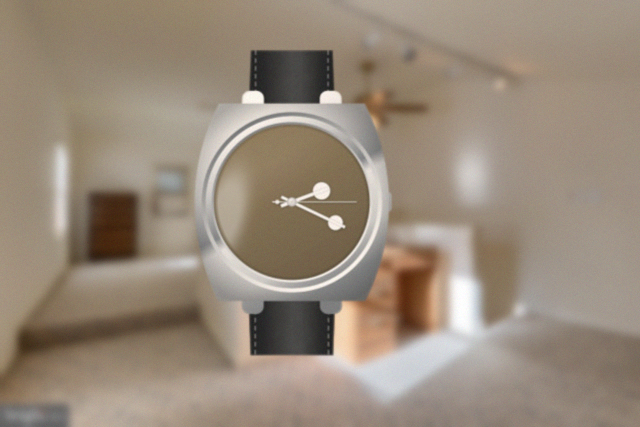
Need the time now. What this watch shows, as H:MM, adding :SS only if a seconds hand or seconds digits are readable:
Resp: 2:19:15
